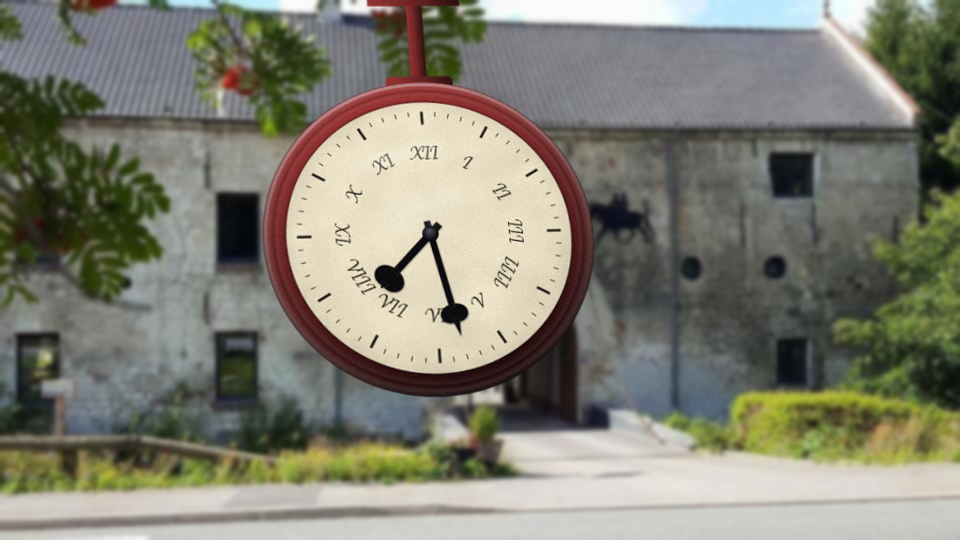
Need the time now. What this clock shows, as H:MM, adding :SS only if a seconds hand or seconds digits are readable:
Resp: 7:28
